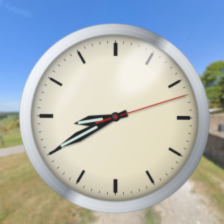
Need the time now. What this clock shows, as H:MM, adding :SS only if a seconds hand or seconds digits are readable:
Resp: 8:40:12
